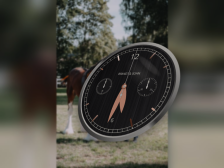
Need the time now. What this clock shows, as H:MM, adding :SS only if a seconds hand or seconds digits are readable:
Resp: 5:31
